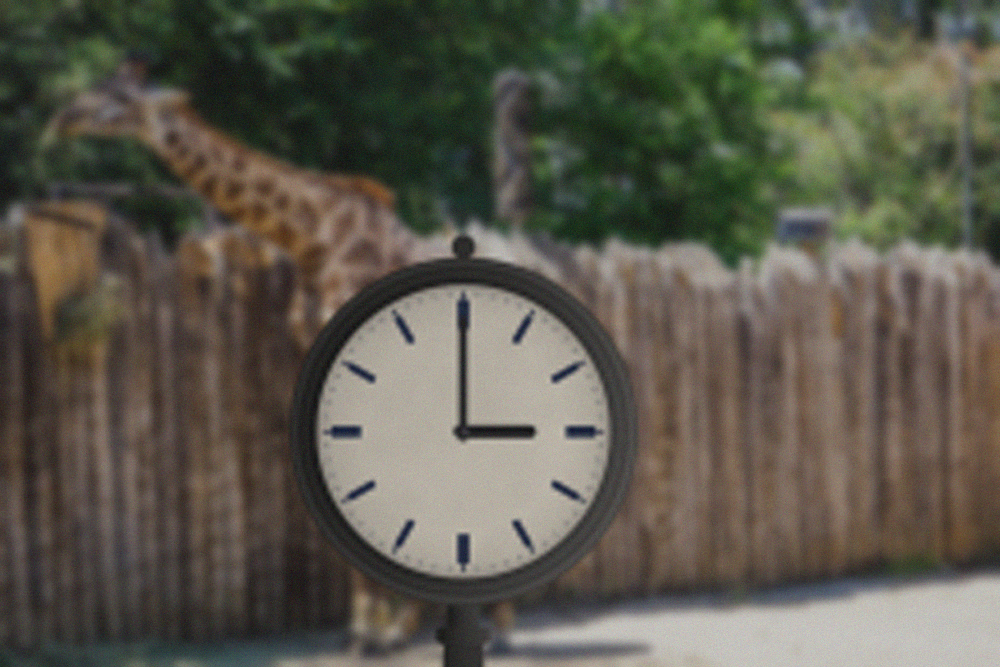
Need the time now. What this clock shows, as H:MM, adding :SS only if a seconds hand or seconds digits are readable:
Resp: 3:00
